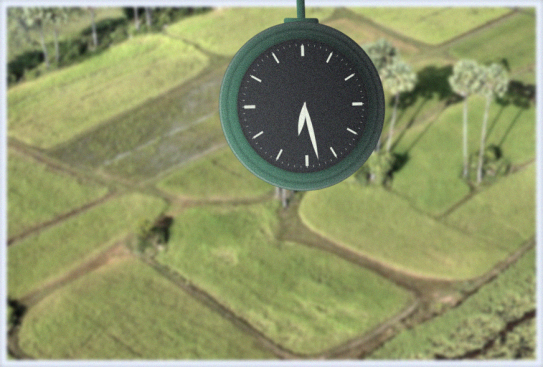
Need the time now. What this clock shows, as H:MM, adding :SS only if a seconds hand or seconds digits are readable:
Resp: 6:28
